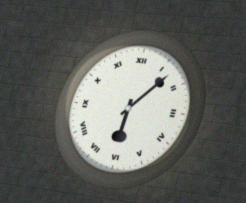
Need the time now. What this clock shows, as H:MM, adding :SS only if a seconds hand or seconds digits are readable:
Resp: 6:07
